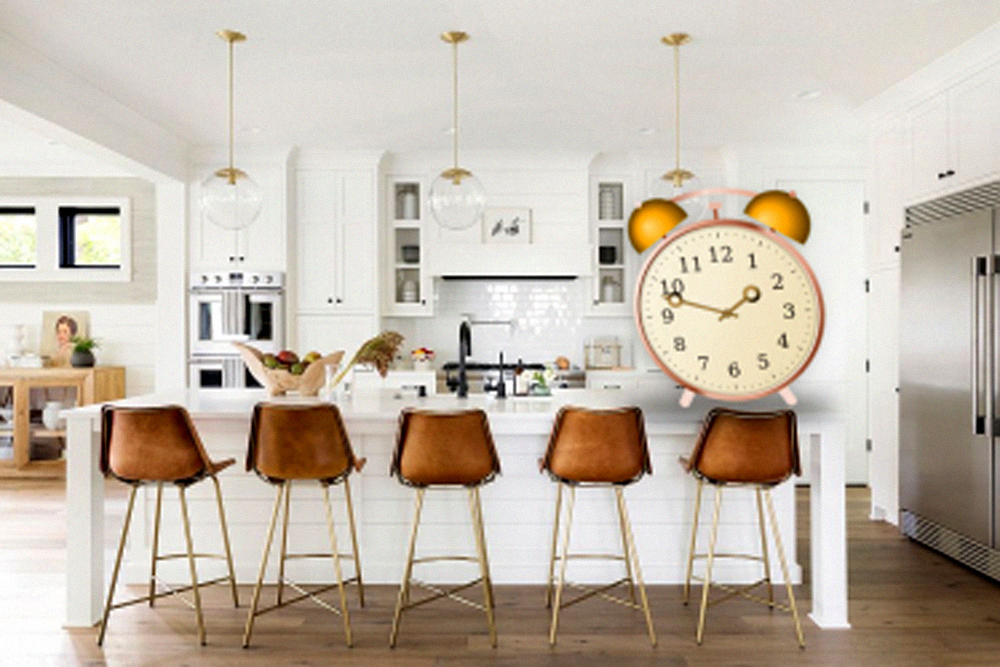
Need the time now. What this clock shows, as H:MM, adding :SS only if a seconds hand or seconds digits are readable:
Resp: 1:48
